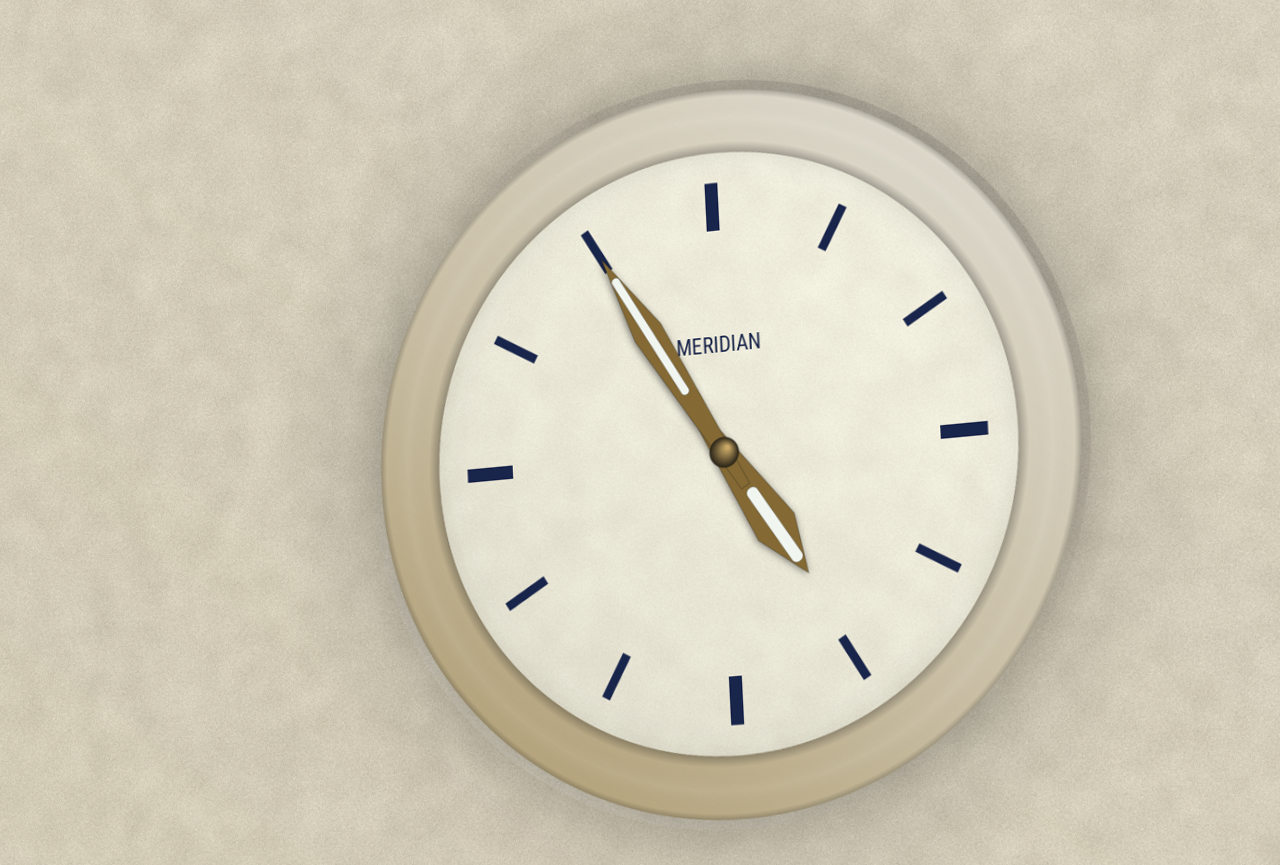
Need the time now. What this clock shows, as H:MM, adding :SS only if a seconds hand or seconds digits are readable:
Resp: 4:55
